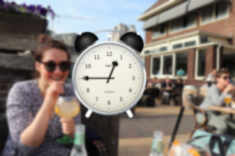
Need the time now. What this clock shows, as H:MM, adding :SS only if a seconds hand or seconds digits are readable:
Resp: 12:45
